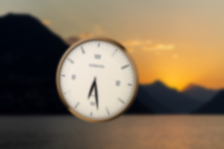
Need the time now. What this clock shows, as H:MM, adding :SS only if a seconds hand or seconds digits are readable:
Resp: 6:28
